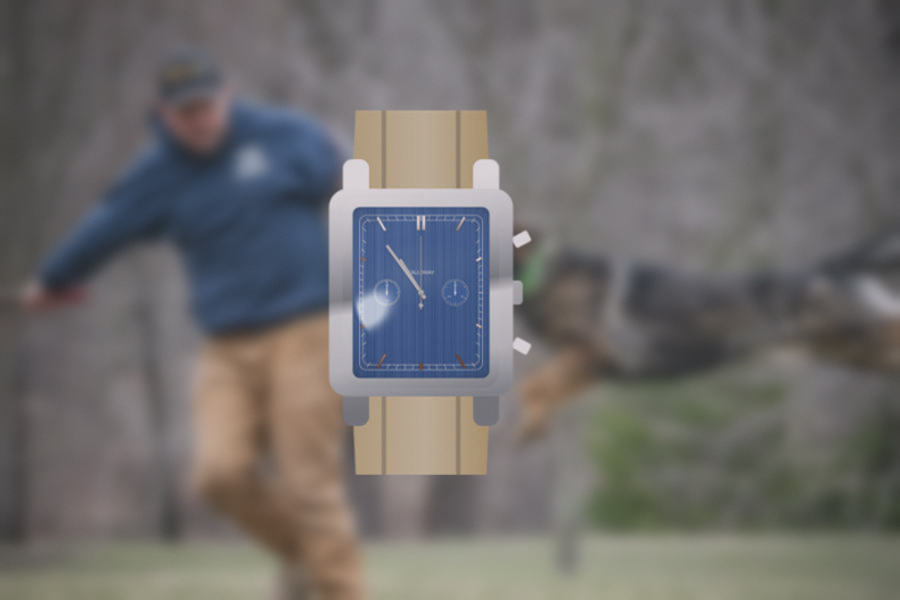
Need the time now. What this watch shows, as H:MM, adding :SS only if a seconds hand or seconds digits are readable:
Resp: 10:54
